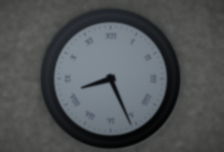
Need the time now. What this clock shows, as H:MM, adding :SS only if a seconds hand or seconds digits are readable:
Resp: 8:26
